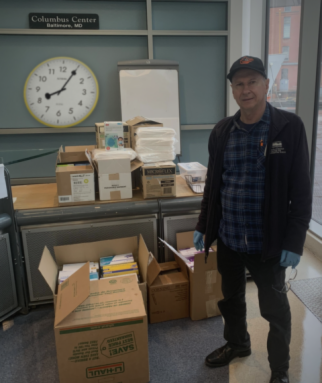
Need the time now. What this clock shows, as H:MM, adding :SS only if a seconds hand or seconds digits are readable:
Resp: 8:05
